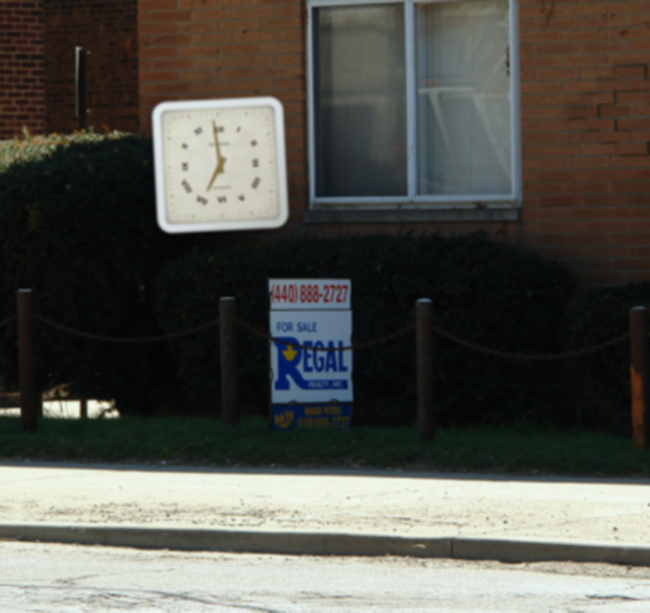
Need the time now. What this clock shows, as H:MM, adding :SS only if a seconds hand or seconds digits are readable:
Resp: 6:59
